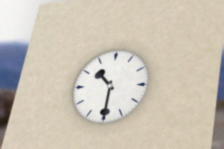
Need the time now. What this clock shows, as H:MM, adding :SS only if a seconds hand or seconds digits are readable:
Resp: 10:30
